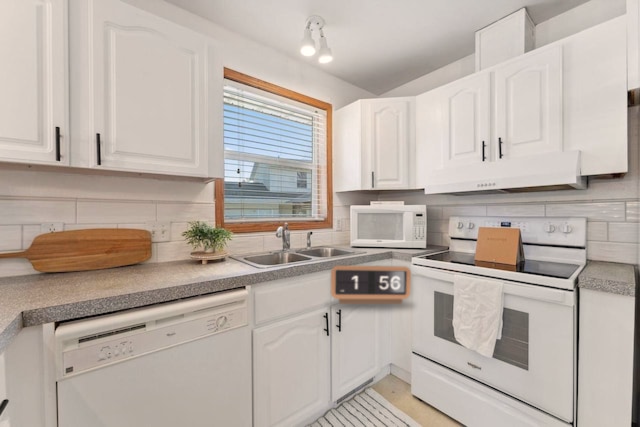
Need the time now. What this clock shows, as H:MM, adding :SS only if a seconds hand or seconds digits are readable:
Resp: 1:56
